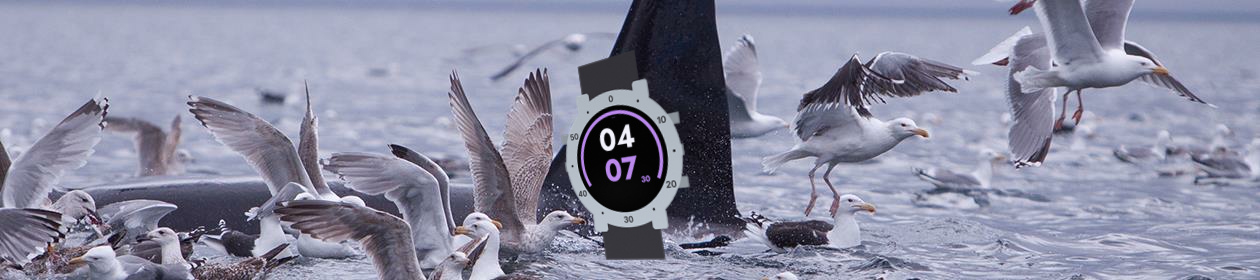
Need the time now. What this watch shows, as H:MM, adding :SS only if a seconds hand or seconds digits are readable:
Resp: 4:07
